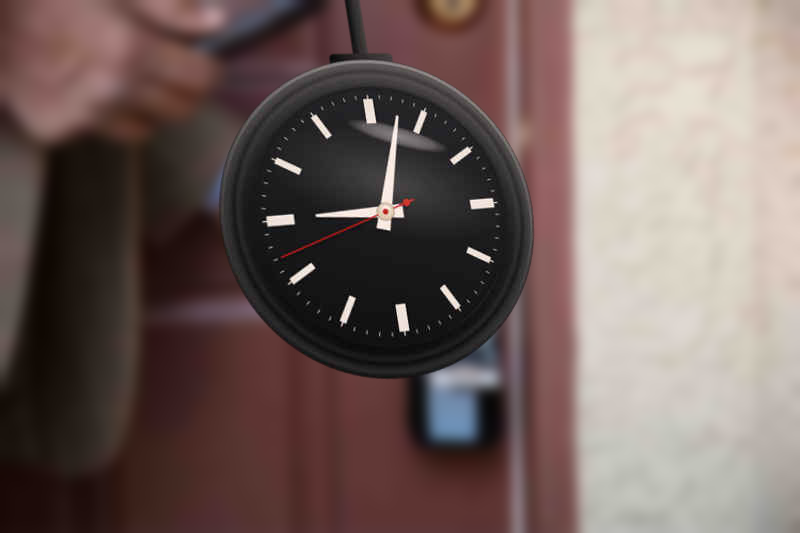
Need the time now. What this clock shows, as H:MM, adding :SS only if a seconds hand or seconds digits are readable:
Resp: 9:02:42
